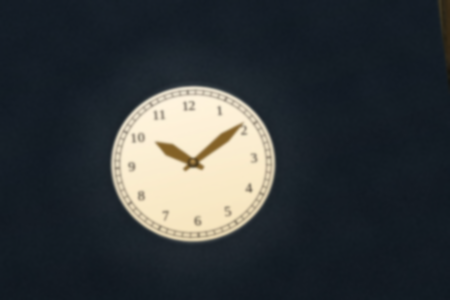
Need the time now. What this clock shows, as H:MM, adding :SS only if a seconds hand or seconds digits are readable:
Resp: 10:09
